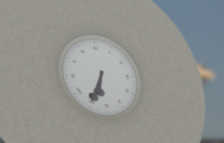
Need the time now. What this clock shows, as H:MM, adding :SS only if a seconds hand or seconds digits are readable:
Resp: 6:35
